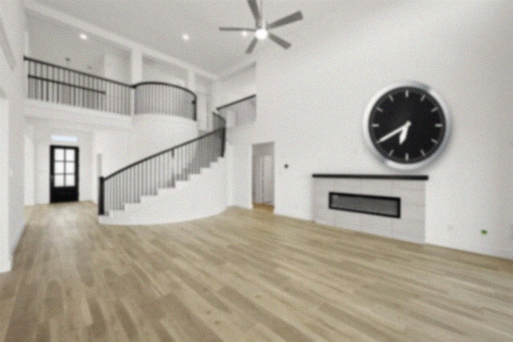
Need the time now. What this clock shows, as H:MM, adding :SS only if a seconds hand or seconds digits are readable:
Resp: 6:40
